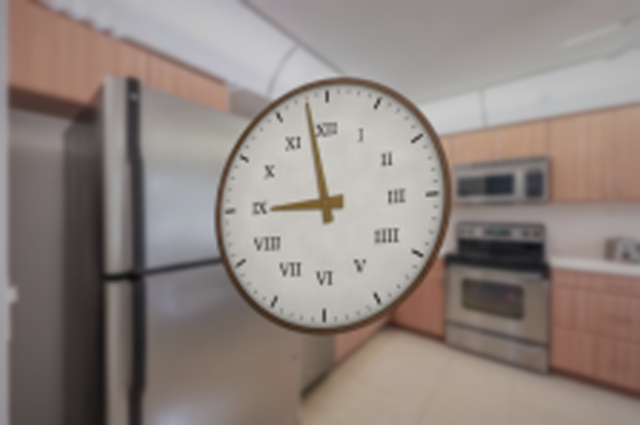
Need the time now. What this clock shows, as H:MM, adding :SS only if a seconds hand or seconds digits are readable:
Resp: 8:58
